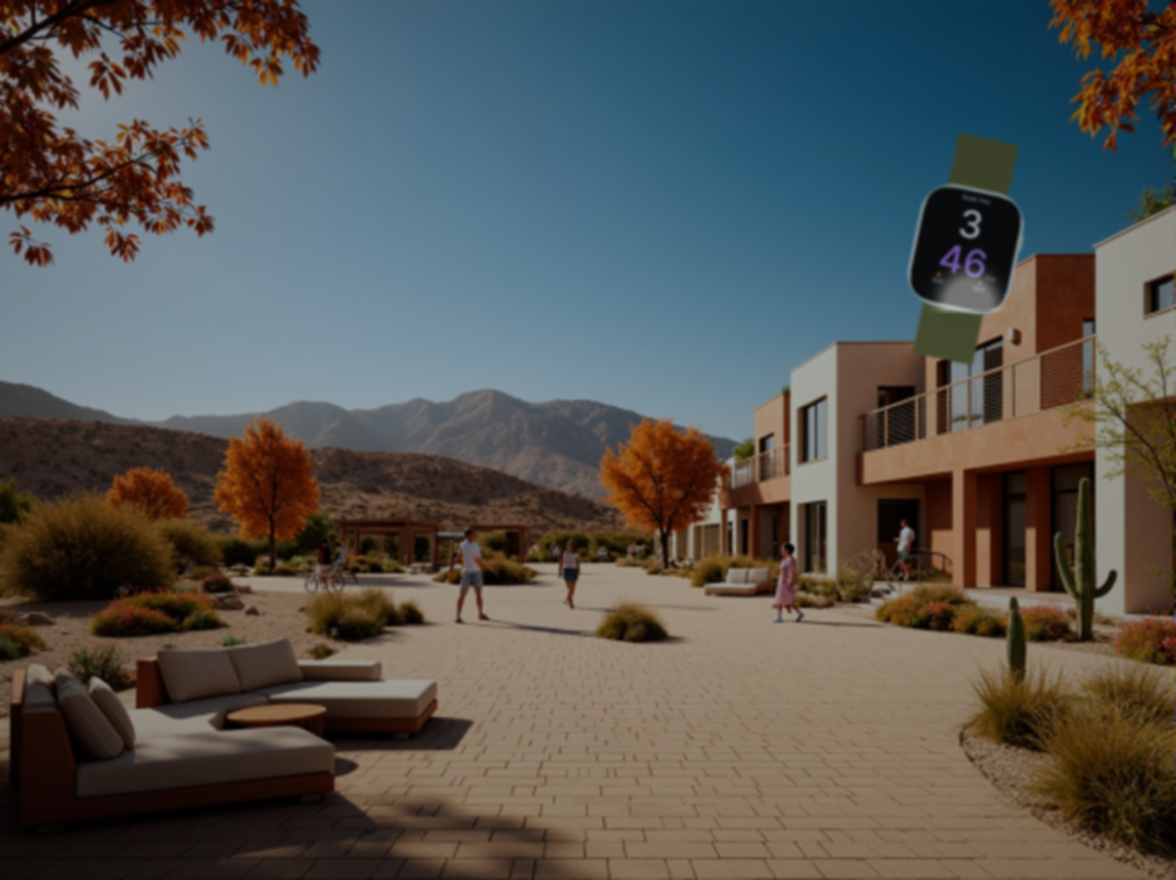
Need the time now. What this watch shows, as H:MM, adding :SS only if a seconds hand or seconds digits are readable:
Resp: 3:46
